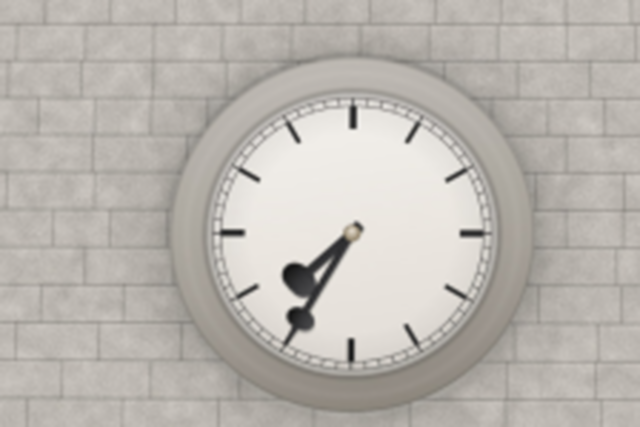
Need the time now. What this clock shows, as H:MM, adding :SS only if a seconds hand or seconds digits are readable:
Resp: 7:35
